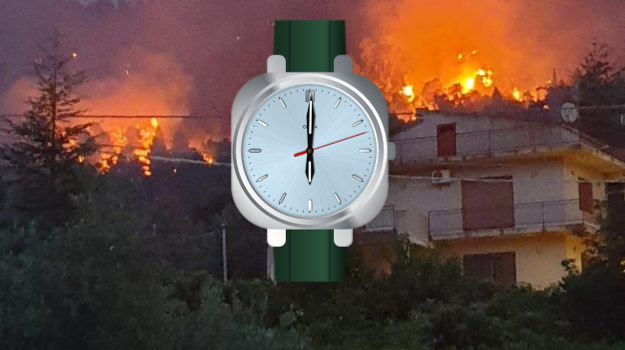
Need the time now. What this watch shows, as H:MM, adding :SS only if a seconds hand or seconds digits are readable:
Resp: 6:00:12
